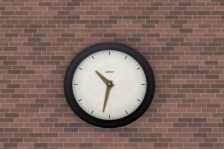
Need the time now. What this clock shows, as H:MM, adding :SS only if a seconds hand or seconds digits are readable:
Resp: 10:32
